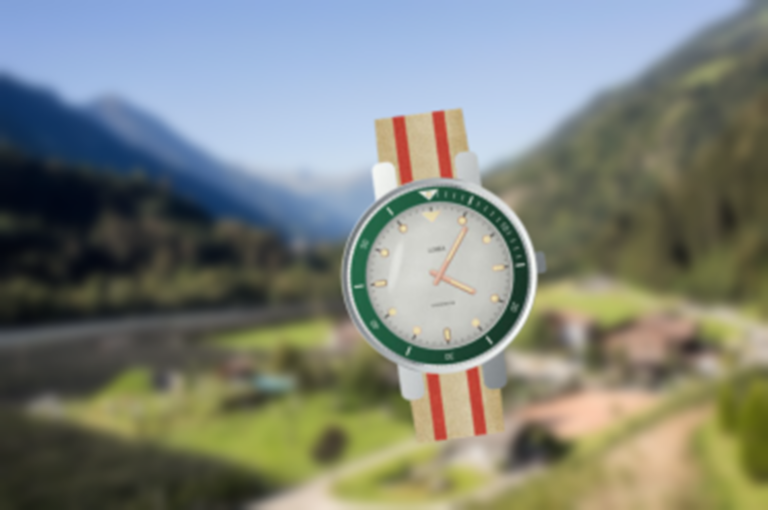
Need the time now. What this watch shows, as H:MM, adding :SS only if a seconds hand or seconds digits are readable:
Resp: 4:06
